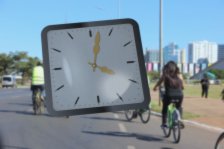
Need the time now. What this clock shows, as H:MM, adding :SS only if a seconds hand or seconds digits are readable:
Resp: 4:02
